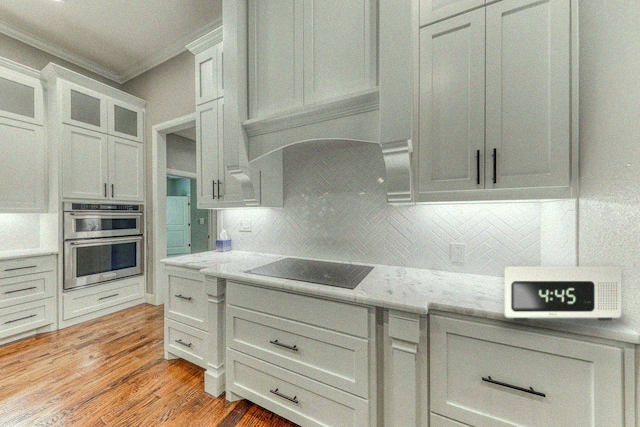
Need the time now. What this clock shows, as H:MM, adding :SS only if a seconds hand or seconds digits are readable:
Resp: 4:45
